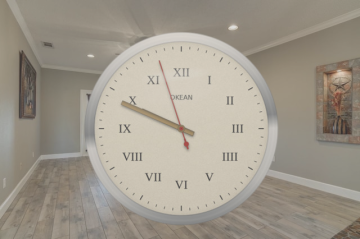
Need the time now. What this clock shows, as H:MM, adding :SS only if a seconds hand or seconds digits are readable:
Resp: 9:48:57
